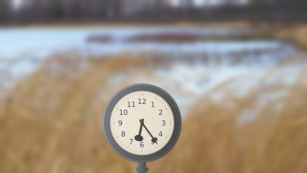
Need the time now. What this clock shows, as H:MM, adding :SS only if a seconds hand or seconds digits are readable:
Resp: 6:24
